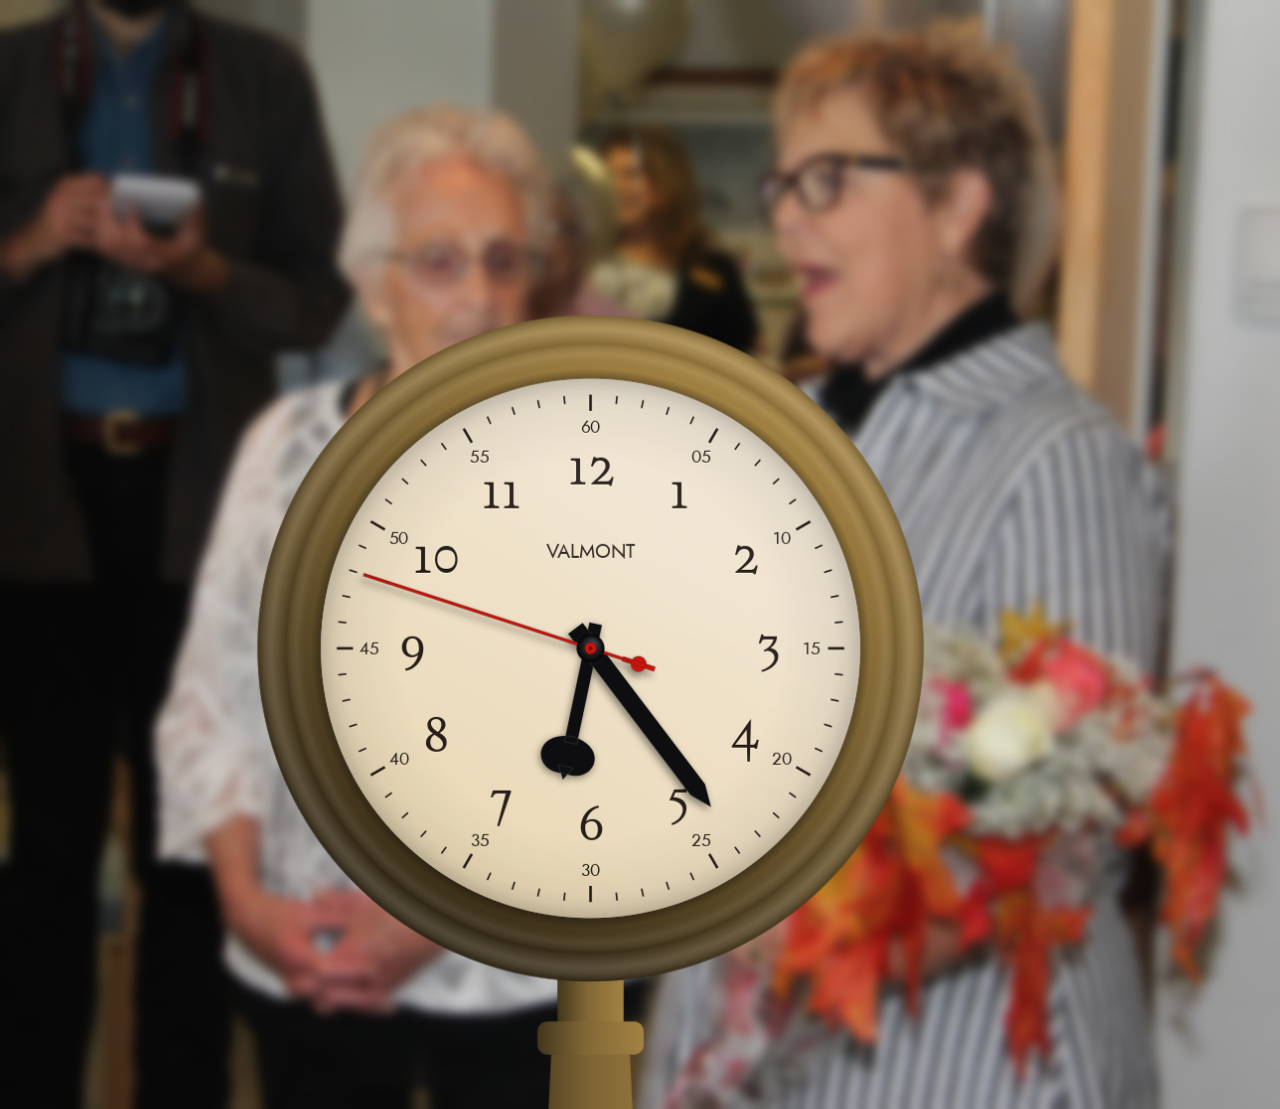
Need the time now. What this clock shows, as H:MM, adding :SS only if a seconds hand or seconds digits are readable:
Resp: 6:23:48
